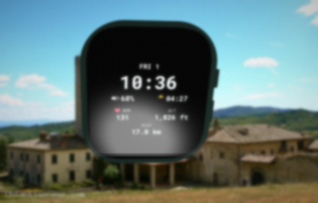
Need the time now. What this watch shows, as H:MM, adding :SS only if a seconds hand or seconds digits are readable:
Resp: 10:36
